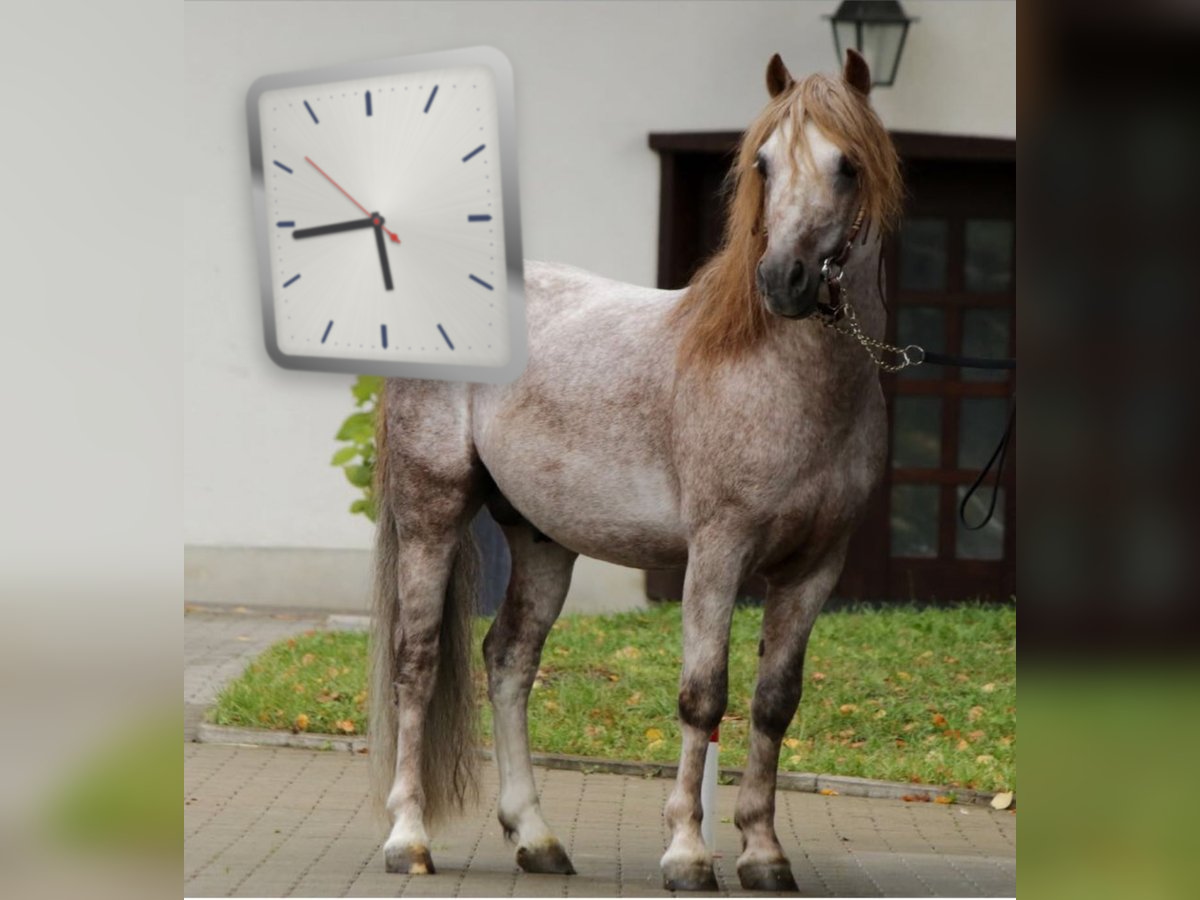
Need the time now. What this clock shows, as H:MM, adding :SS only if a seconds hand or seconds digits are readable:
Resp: 5:43:52
